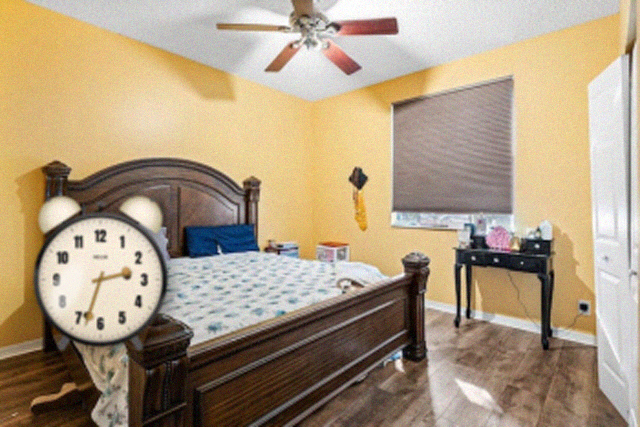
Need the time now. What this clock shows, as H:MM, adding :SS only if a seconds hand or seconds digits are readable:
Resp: 2:33
